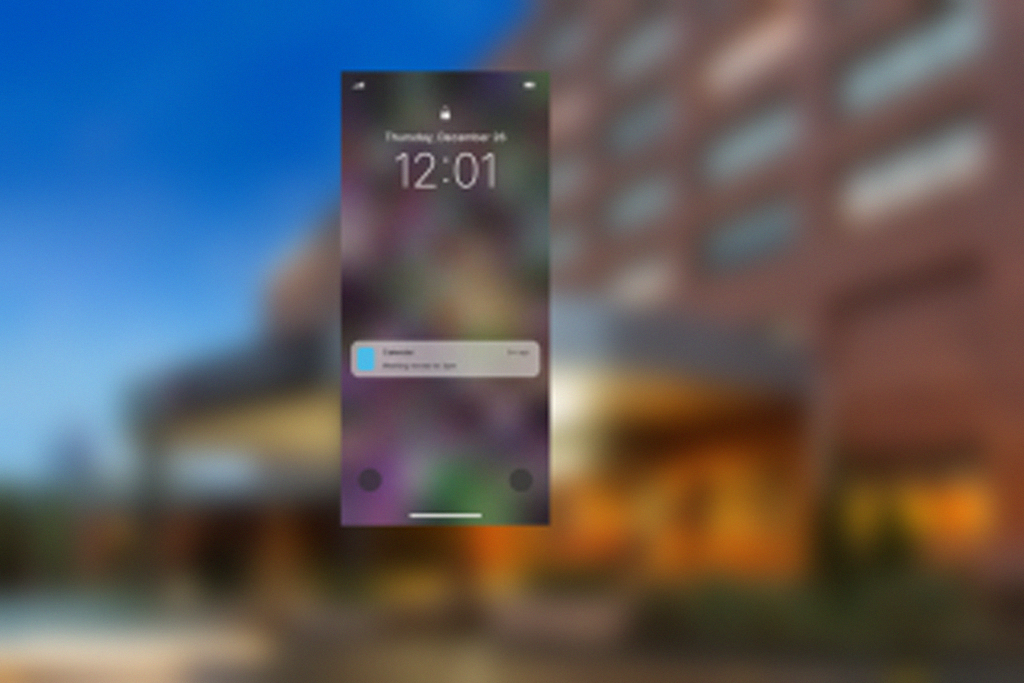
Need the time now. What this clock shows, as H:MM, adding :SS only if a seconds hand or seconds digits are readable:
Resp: 12:01
